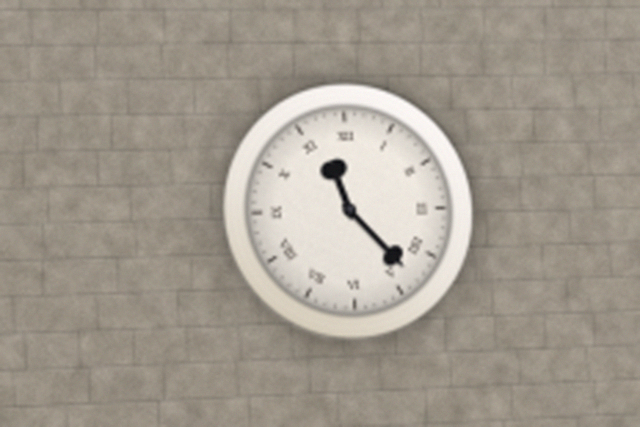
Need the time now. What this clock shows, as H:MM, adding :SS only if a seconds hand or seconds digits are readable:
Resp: 11:23
